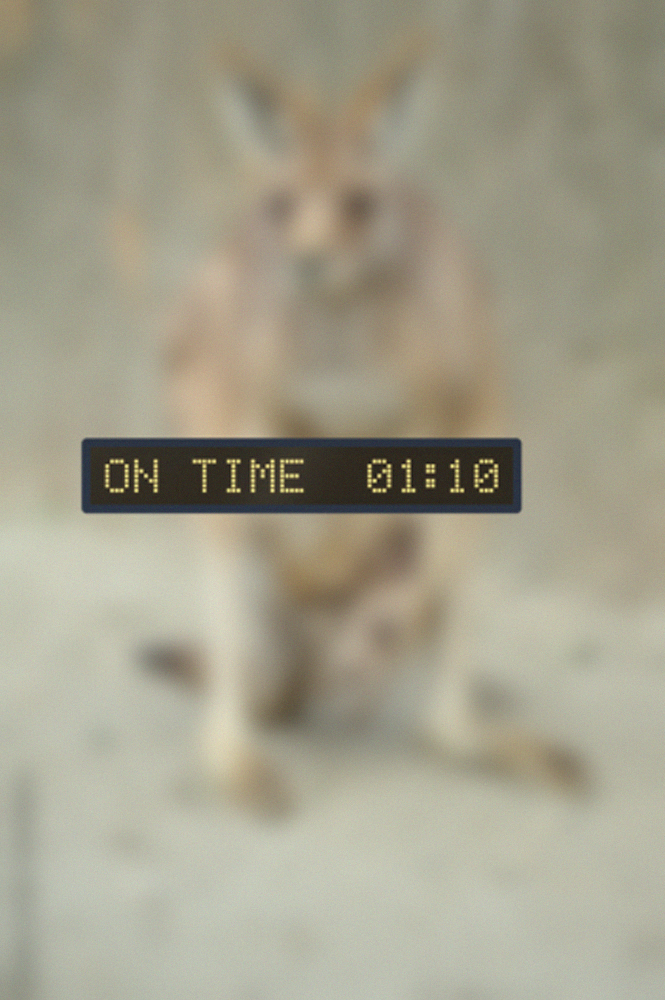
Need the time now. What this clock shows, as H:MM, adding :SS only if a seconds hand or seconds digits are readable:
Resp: 1:10
